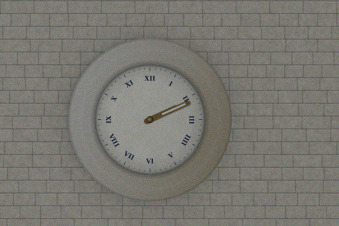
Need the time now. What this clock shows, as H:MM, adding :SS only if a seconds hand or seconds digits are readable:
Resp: 2:11
